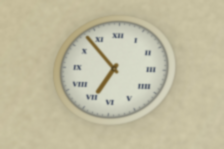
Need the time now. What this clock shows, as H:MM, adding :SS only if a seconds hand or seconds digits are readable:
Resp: 6:53
